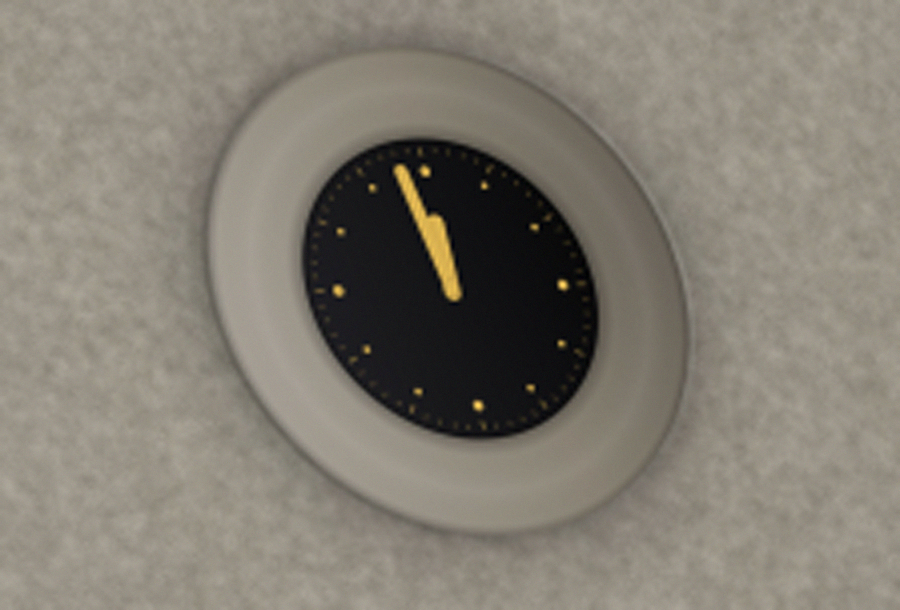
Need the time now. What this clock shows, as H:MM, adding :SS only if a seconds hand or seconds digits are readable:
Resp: 11:58
